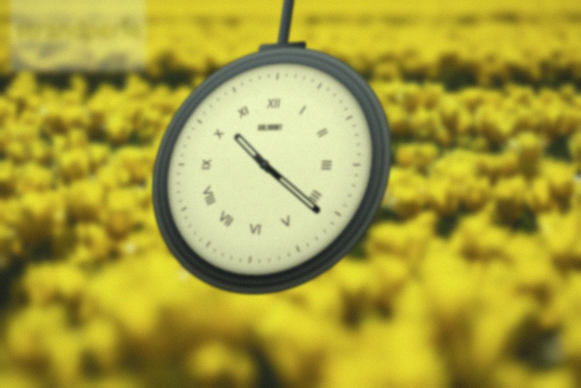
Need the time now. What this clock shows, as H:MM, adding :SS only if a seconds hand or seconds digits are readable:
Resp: 10:21
